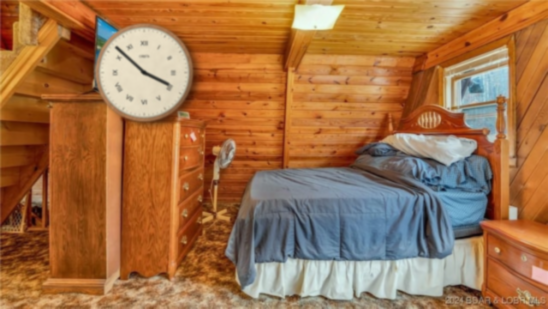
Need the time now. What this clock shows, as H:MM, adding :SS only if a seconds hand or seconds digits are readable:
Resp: 3:52
